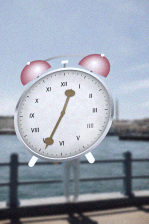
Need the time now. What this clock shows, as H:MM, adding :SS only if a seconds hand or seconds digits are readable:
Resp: 12:34
